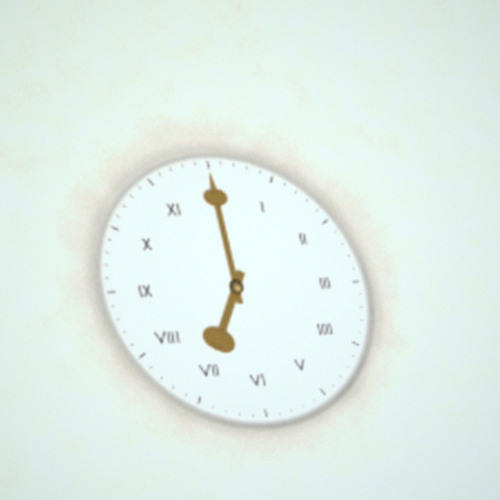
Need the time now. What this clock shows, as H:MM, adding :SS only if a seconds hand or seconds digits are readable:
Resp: 7:00
